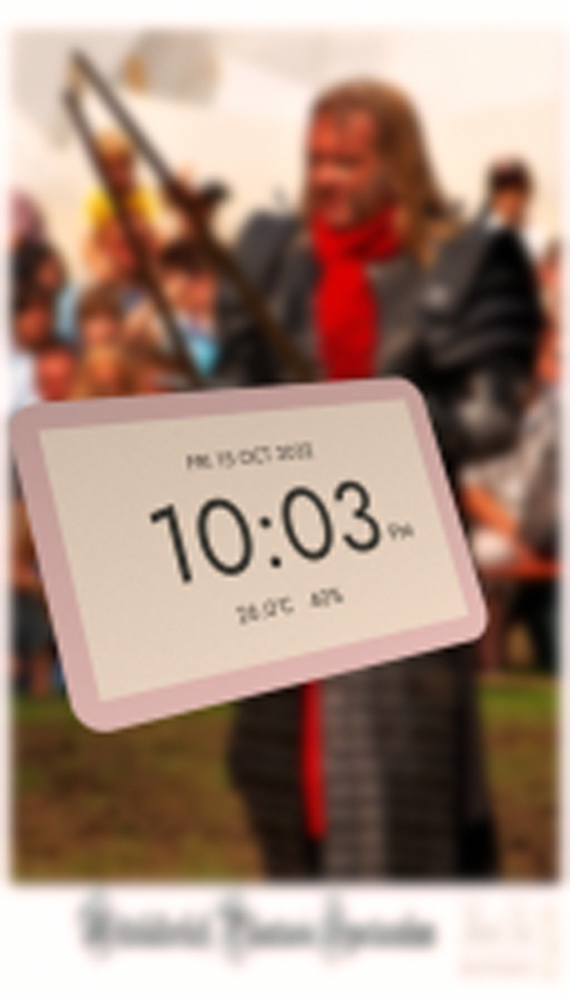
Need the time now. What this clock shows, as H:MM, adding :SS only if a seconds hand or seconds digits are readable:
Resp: 10:03
